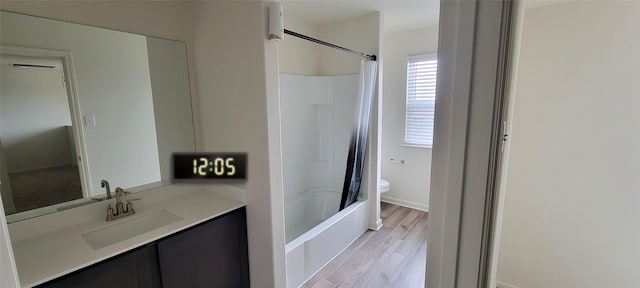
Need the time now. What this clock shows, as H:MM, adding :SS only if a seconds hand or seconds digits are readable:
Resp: 12:05
